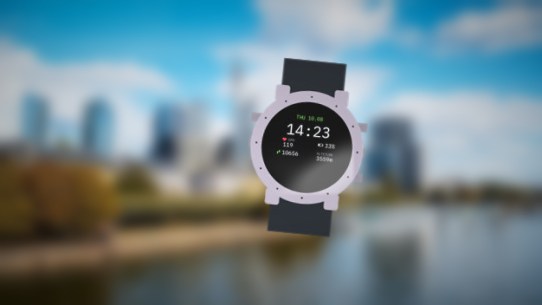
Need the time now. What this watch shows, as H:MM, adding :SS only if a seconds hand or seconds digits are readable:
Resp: 14:23
